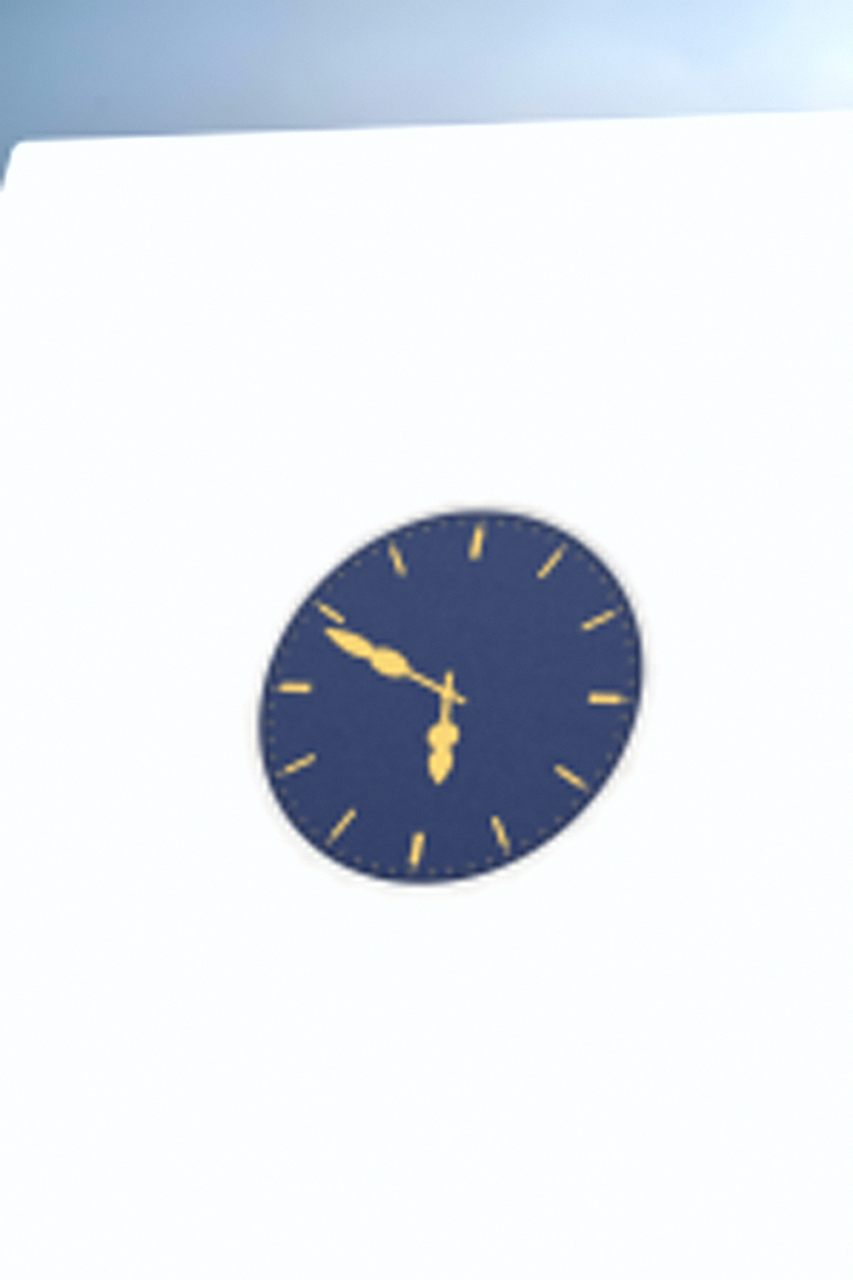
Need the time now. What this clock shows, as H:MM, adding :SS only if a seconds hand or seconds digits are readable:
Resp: 5:49
